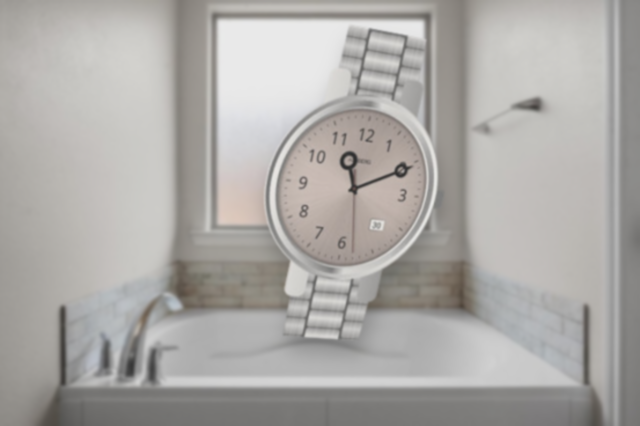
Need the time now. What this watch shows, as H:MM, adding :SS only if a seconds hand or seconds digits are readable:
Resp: 11:10:28
